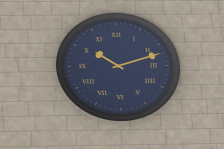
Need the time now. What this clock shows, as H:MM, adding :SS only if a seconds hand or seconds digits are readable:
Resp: 10:12
